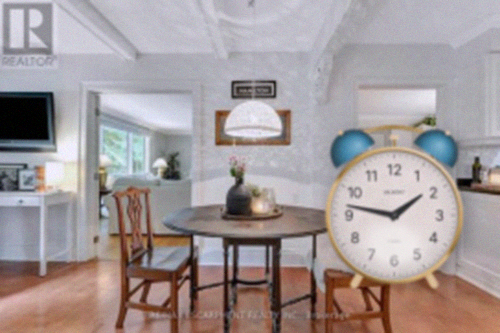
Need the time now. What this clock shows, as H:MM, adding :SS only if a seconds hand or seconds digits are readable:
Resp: 1:47
